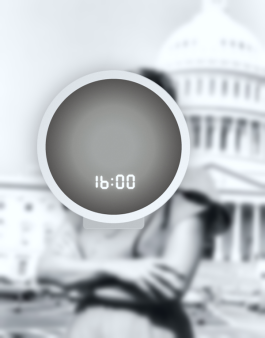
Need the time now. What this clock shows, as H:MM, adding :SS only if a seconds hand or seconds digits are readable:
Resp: 16:00
